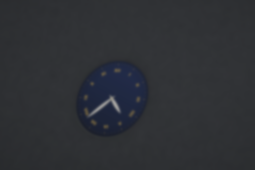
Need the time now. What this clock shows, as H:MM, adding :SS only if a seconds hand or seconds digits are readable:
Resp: 4:38
